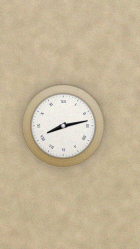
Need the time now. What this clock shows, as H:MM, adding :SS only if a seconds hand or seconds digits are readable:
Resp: 8:13
